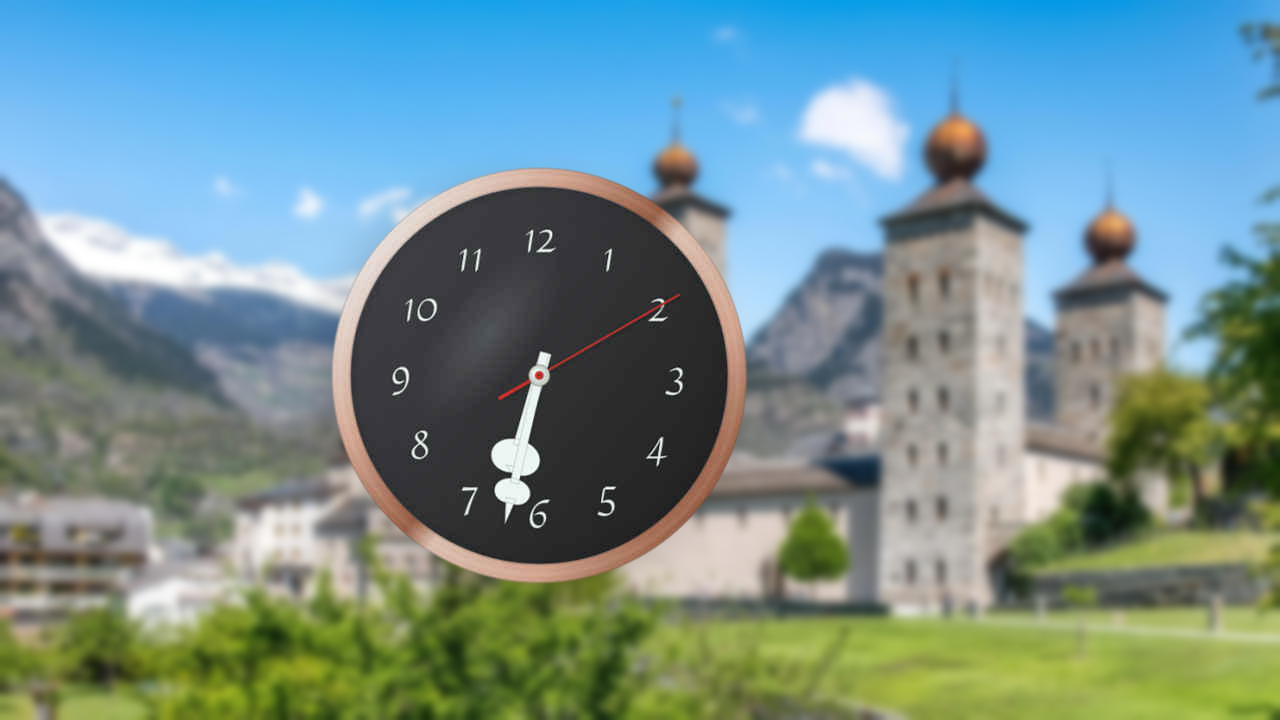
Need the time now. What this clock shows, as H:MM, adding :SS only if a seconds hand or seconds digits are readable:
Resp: 6:32:10
